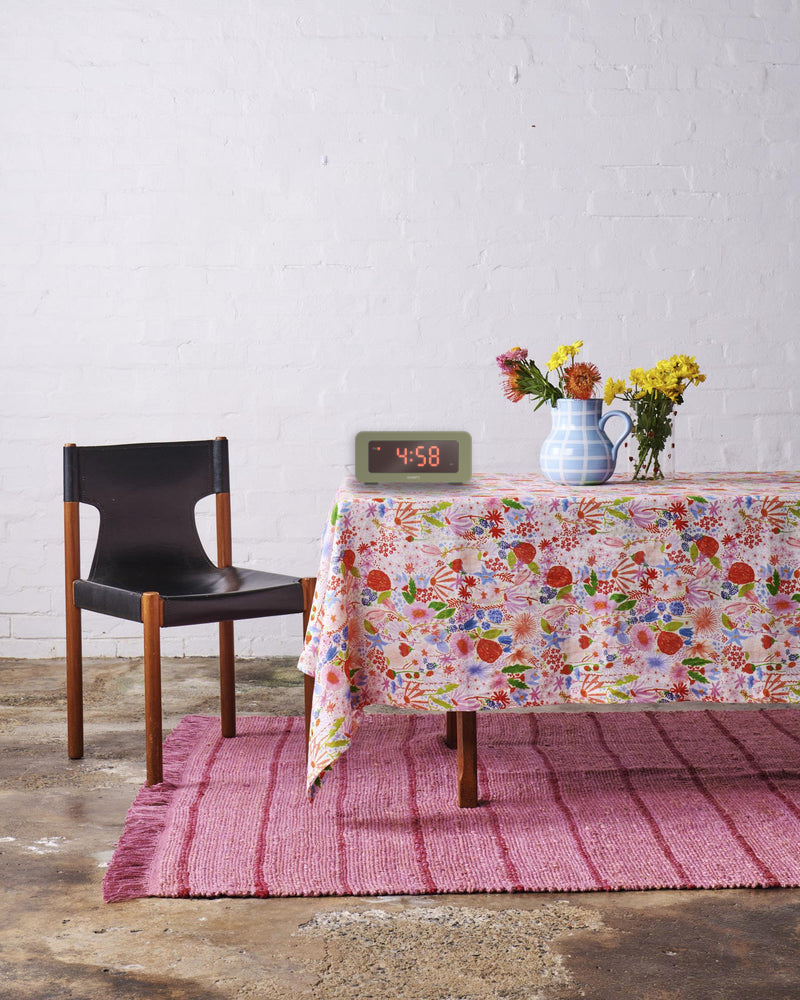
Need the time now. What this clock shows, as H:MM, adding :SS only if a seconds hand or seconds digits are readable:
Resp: 4:58
